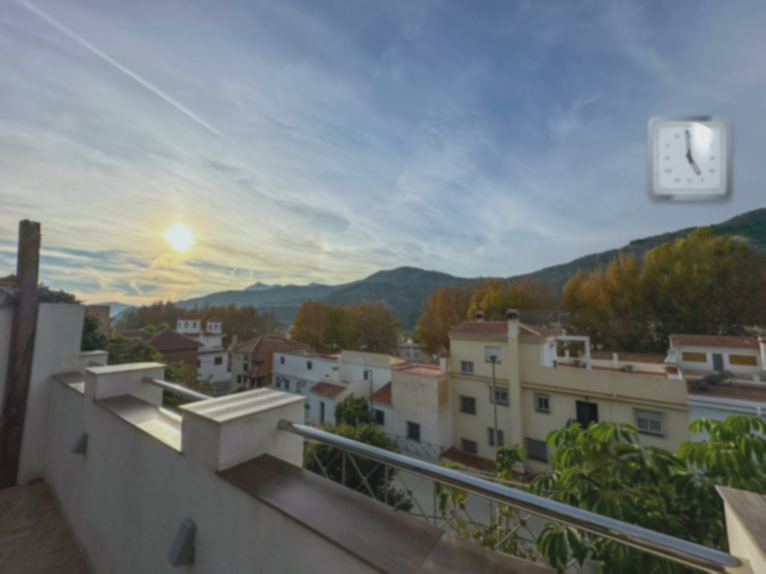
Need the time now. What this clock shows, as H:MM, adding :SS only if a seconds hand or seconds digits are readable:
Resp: 4:59
